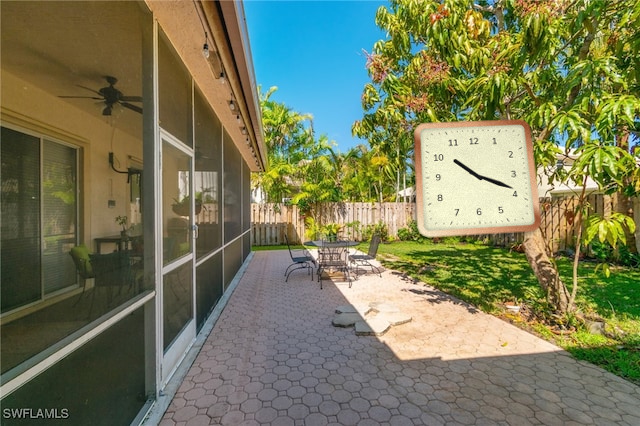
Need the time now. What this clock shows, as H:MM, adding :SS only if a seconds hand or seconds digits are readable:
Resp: 10:19
